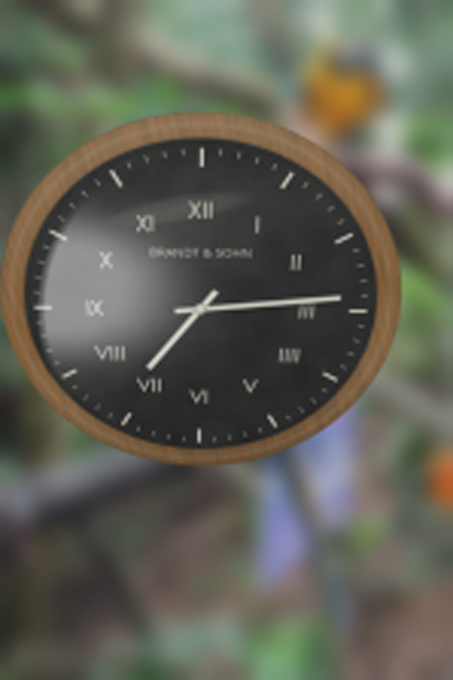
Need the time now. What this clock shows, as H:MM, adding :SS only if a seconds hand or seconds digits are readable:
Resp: 7:14
